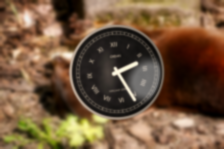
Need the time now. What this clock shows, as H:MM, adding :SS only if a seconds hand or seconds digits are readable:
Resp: 2:26
